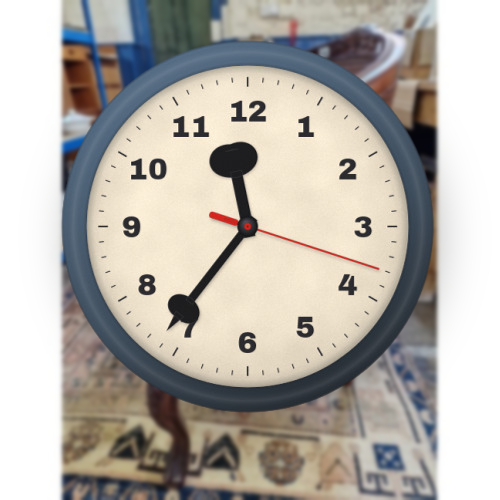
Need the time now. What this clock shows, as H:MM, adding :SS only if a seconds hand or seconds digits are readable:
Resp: 11:36:18
